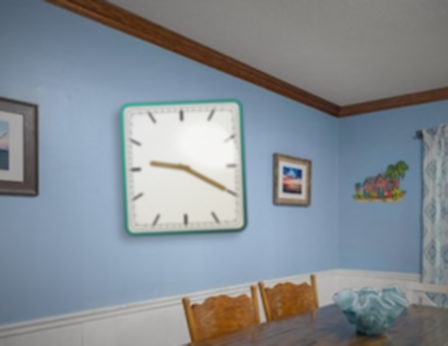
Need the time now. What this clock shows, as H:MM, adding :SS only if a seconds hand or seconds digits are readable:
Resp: 9:20
